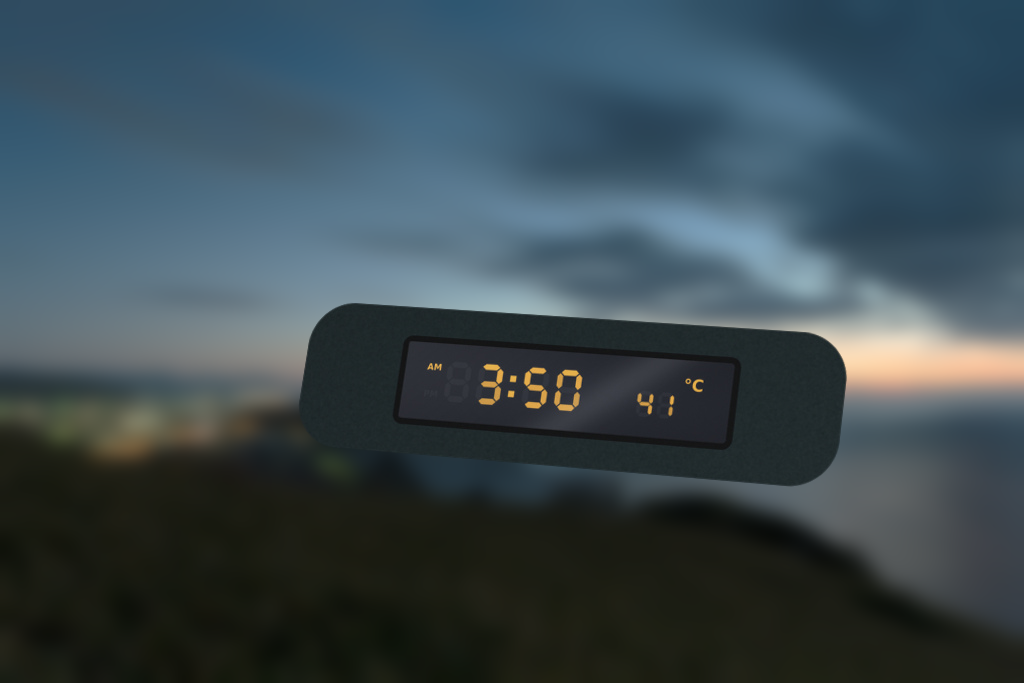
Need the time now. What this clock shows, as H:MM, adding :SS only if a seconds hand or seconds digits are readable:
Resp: 3:50
